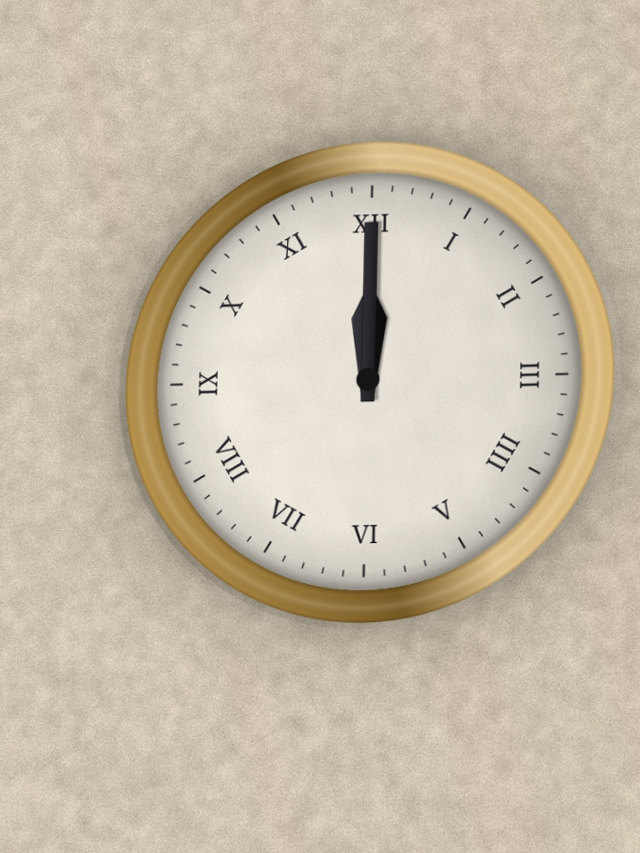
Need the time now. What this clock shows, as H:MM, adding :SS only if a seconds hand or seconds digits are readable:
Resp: 12:00
